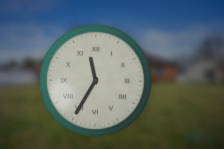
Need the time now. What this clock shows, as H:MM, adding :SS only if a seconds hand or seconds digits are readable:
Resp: 11:35
